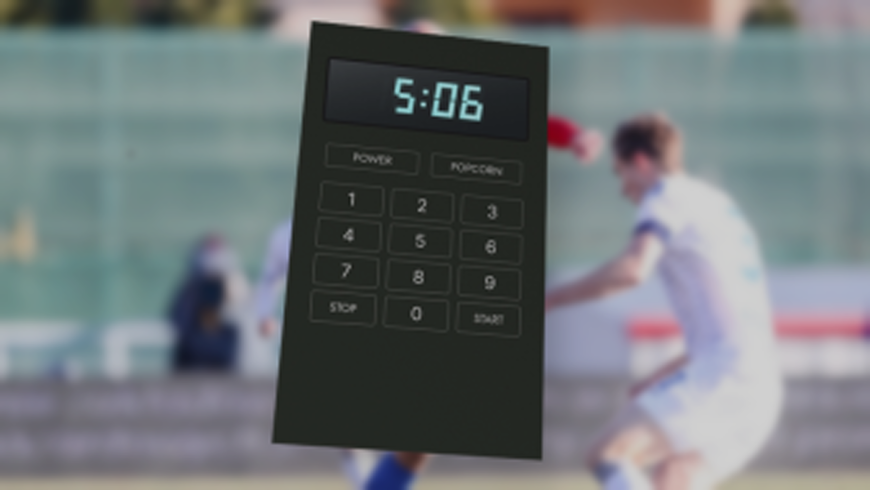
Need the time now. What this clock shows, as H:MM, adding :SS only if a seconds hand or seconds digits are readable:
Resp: 5:06
